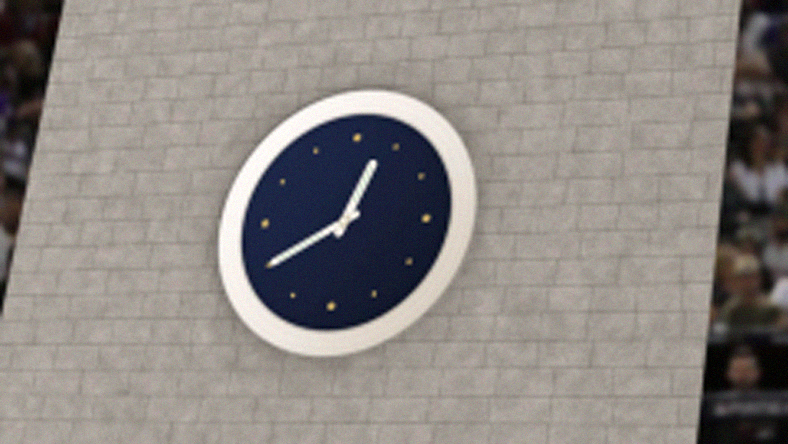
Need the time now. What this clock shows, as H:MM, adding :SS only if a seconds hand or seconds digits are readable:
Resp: 12:40
